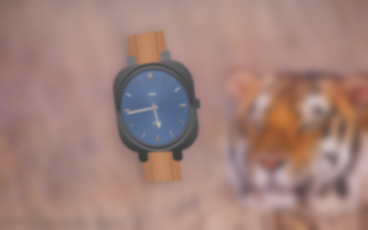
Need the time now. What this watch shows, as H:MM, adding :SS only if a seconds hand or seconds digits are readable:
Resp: 5:44
